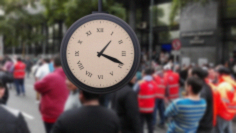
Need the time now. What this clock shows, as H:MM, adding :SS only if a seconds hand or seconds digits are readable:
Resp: 1:19
